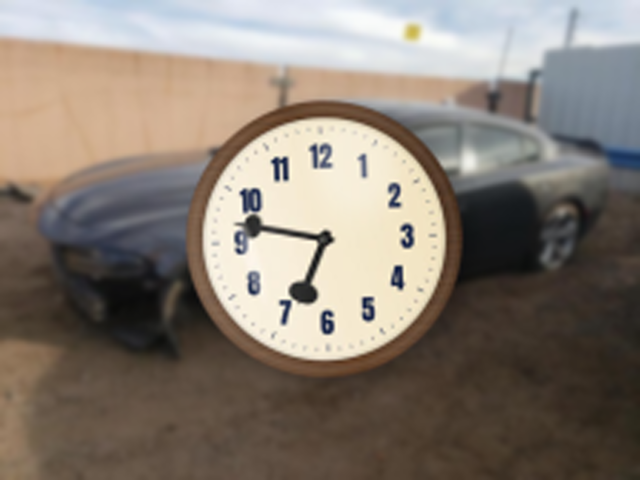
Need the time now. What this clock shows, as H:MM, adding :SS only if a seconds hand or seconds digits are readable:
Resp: 6:47
